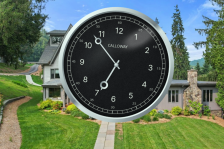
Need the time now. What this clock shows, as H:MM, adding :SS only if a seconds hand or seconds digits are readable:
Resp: 6:53
